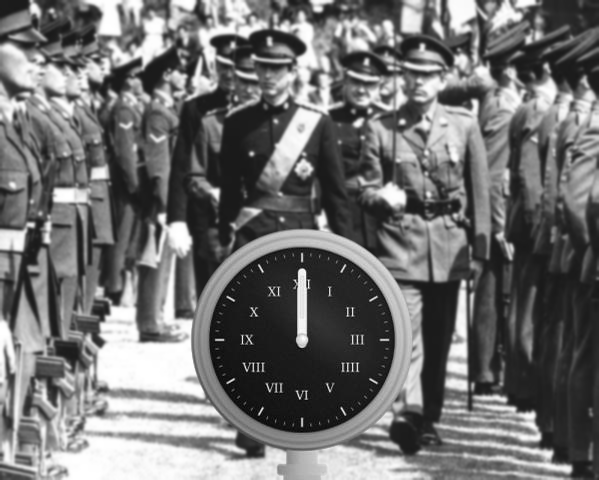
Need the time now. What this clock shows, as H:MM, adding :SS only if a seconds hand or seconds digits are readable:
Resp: 12:00
